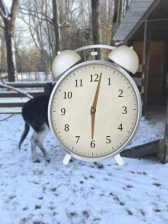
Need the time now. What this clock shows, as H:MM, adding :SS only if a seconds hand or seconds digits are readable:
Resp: 6:02
